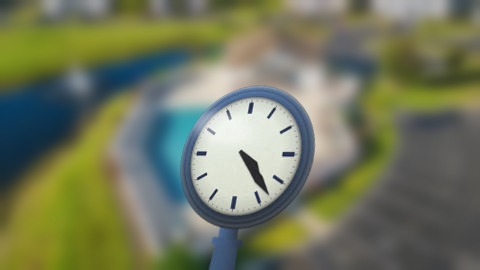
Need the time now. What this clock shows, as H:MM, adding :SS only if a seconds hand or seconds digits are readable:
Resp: 4:23
